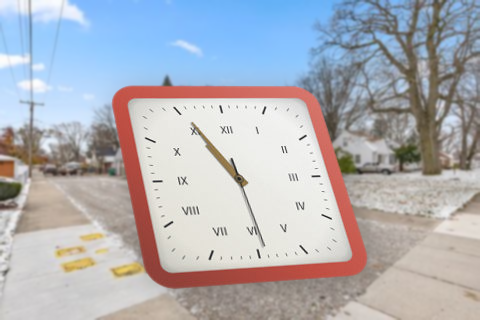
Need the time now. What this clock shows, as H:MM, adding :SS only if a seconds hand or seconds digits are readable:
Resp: 10:55:29
